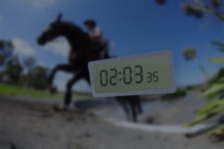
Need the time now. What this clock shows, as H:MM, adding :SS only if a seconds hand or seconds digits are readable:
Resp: 2:03:35
